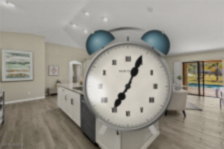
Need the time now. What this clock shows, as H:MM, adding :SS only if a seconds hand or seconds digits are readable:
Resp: 7:04
